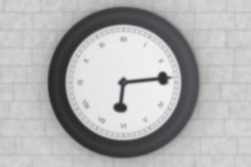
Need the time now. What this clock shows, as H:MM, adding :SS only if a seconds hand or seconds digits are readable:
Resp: 6:14
